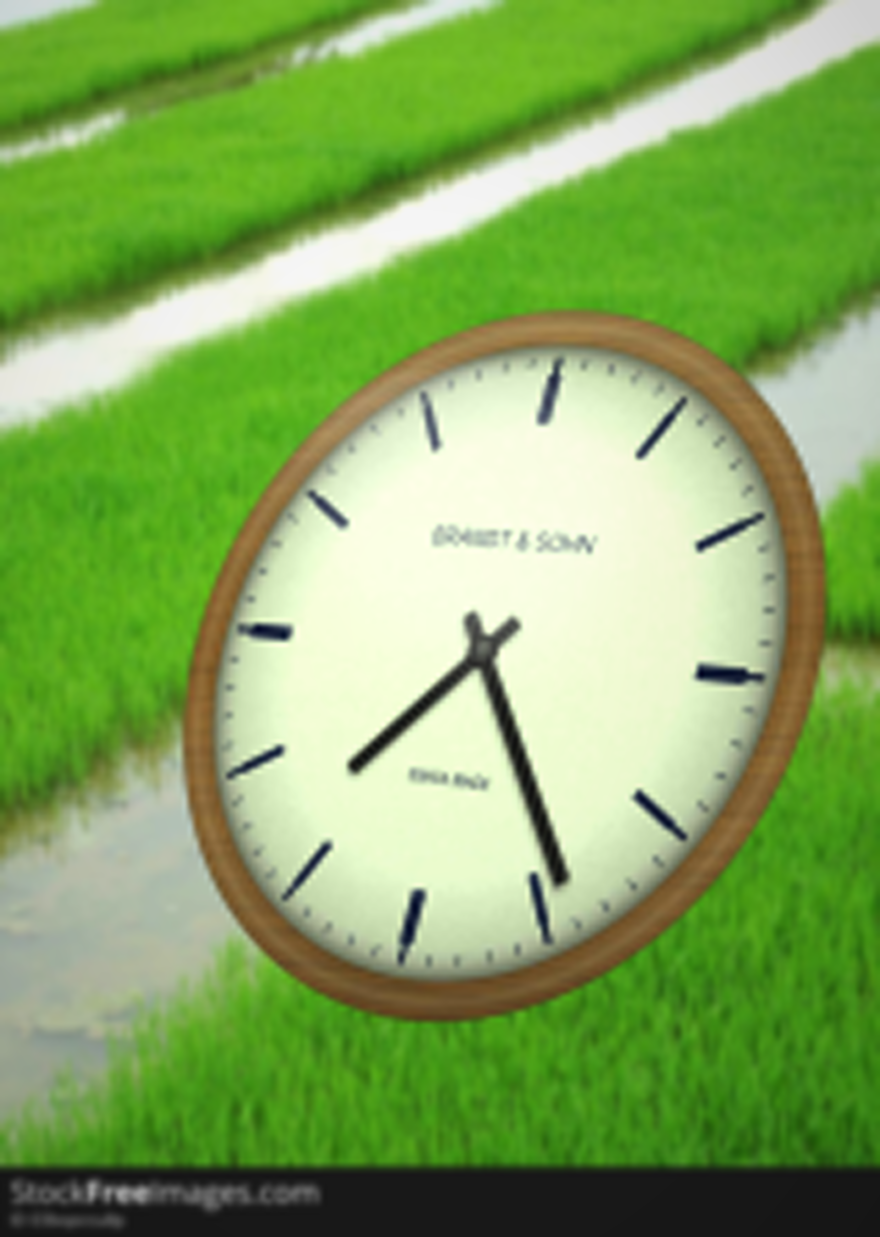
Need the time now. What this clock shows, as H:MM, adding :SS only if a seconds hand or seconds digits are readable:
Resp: 7:24
